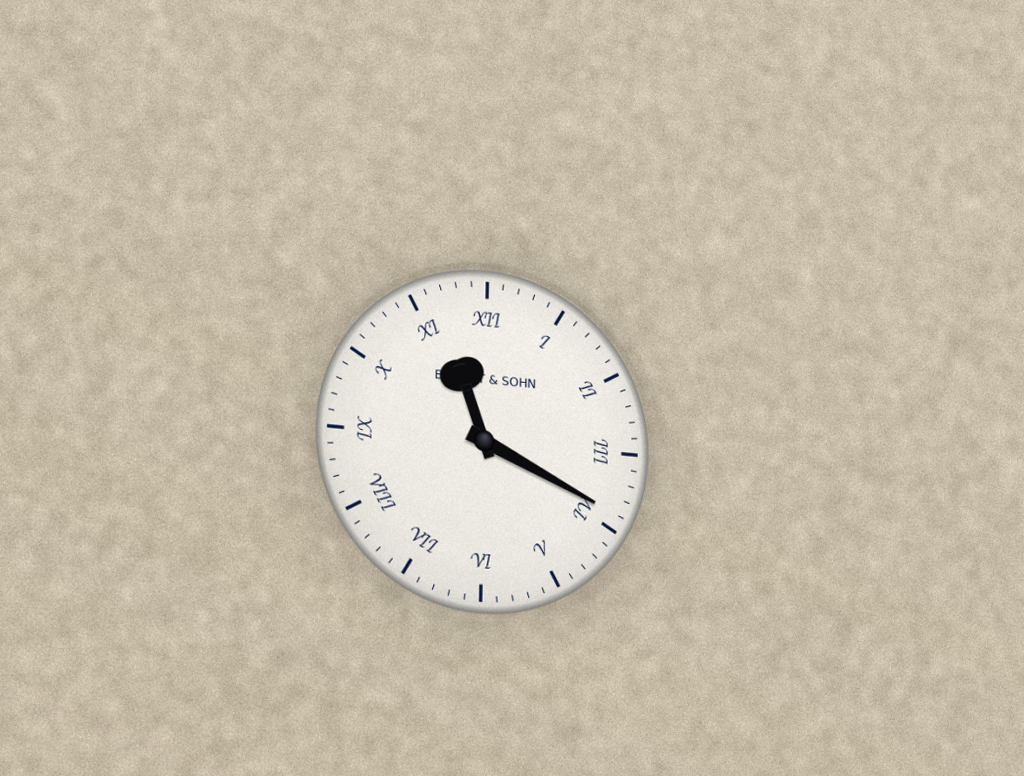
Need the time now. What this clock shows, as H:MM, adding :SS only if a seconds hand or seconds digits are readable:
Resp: 11:19
